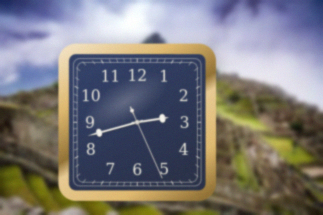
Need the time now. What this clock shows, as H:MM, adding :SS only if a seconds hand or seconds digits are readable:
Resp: 2:42:26
